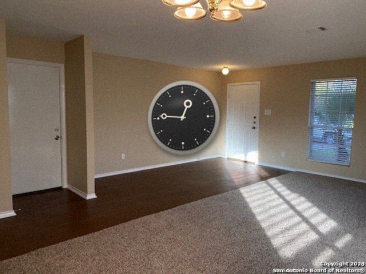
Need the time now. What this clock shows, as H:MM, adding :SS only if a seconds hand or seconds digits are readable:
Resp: 12:46
